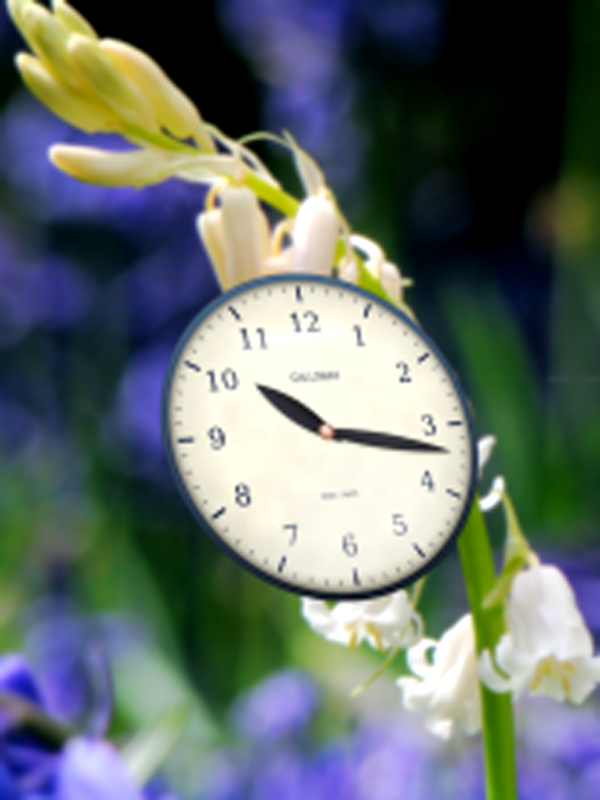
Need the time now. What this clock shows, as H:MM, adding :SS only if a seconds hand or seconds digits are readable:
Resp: 10:17
